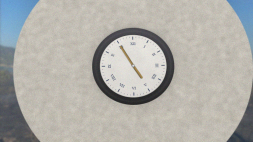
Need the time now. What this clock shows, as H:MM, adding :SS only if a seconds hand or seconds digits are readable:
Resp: 4:55
